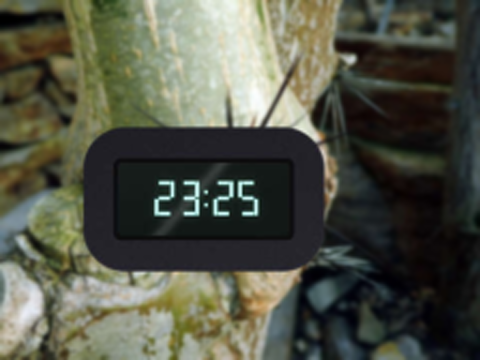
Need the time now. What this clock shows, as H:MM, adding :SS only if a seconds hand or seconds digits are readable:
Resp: 23:25
